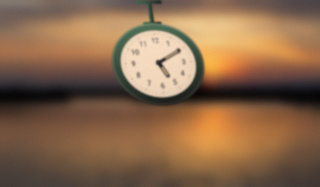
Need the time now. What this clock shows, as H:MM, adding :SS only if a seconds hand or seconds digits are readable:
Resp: 5:10
